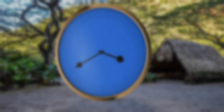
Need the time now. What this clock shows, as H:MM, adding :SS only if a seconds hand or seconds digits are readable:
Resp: 3:40
